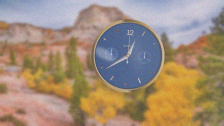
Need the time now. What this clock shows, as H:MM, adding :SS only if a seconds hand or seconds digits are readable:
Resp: 12:39
